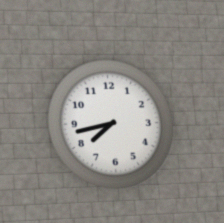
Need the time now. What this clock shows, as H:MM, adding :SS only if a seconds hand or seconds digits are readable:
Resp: 7:43
